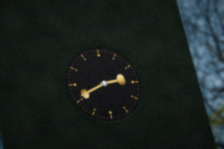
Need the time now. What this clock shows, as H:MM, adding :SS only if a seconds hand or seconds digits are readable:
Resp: 2:41
